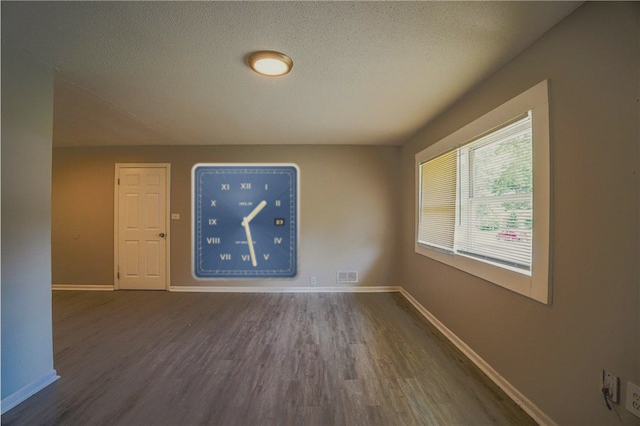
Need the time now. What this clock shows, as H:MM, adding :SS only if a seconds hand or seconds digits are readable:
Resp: 1:28
